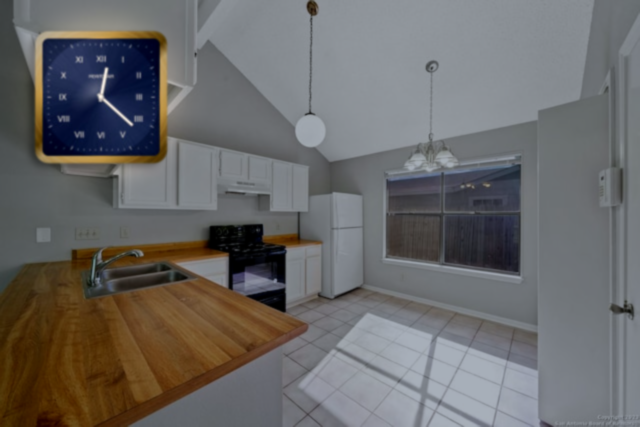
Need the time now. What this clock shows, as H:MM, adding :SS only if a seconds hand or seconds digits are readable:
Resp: 12:22
